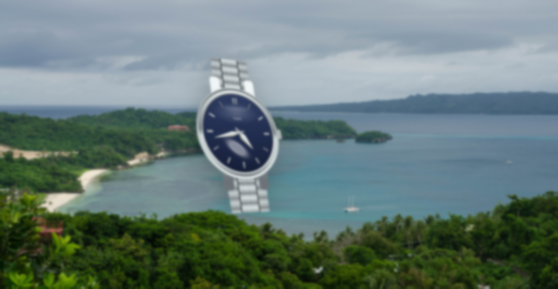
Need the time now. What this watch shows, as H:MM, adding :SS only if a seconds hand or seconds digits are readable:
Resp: 4:43
